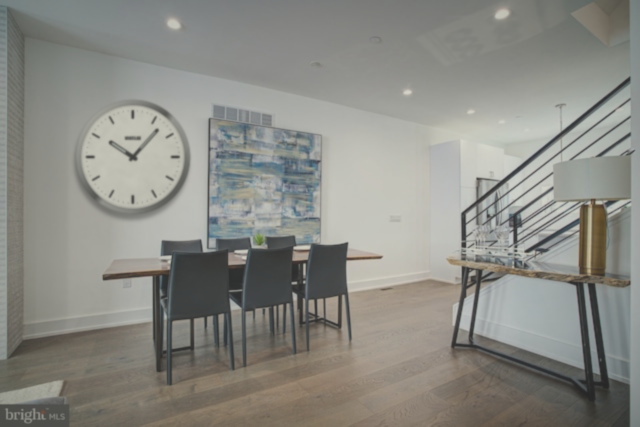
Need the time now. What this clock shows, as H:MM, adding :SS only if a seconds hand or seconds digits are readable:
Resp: 10:07
